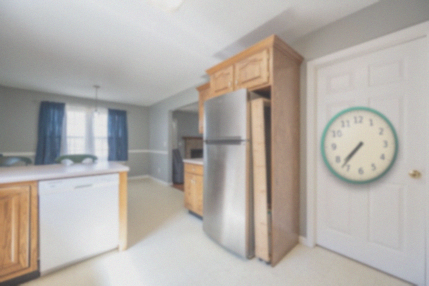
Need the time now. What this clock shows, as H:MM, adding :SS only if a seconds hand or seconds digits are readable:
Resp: 7:37
